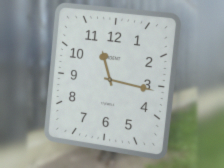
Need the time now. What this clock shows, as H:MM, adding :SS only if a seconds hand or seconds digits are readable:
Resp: 11:16
